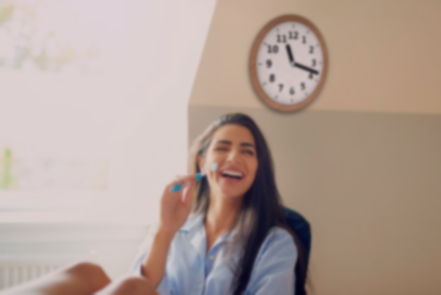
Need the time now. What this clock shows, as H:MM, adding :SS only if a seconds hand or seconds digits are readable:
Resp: 11:18
